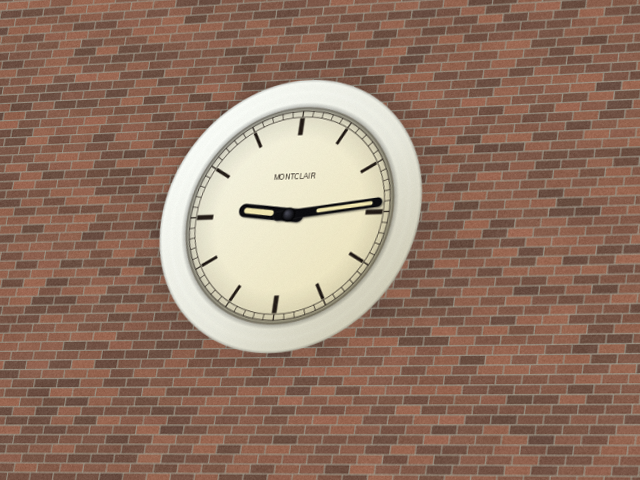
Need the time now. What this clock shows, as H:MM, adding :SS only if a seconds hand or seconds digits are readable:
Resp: 9:14
